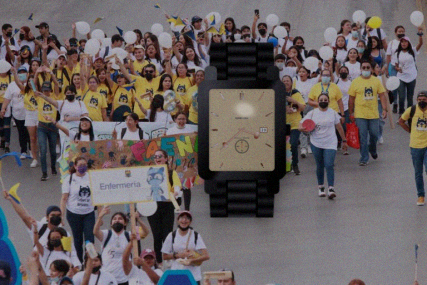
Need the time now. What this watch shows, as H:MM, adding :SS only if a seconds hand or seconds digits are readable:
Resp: 3:38
